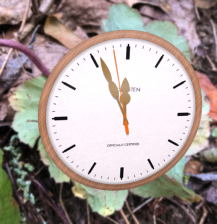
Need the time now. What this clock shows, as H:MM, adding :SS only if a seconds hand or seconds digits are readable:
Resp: 11:55:58
